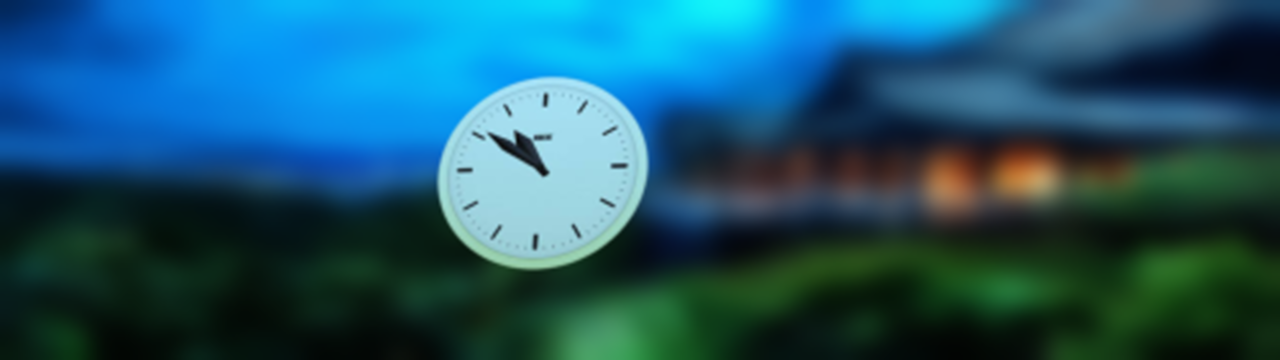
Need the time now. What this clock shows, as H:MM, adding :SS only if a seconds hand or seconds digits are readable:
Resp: 10:51
